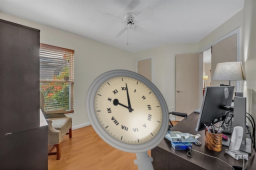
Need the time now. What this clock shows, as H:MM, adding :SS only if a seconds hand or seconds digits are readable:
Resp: 10:01
